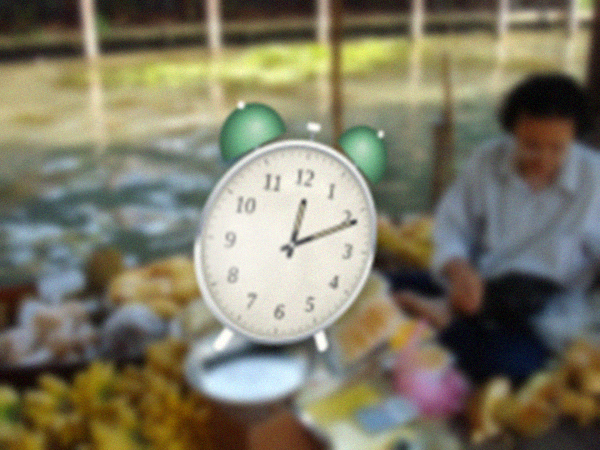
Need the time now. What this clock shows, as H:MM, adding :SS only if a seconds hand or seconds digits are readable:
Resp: 12:11
